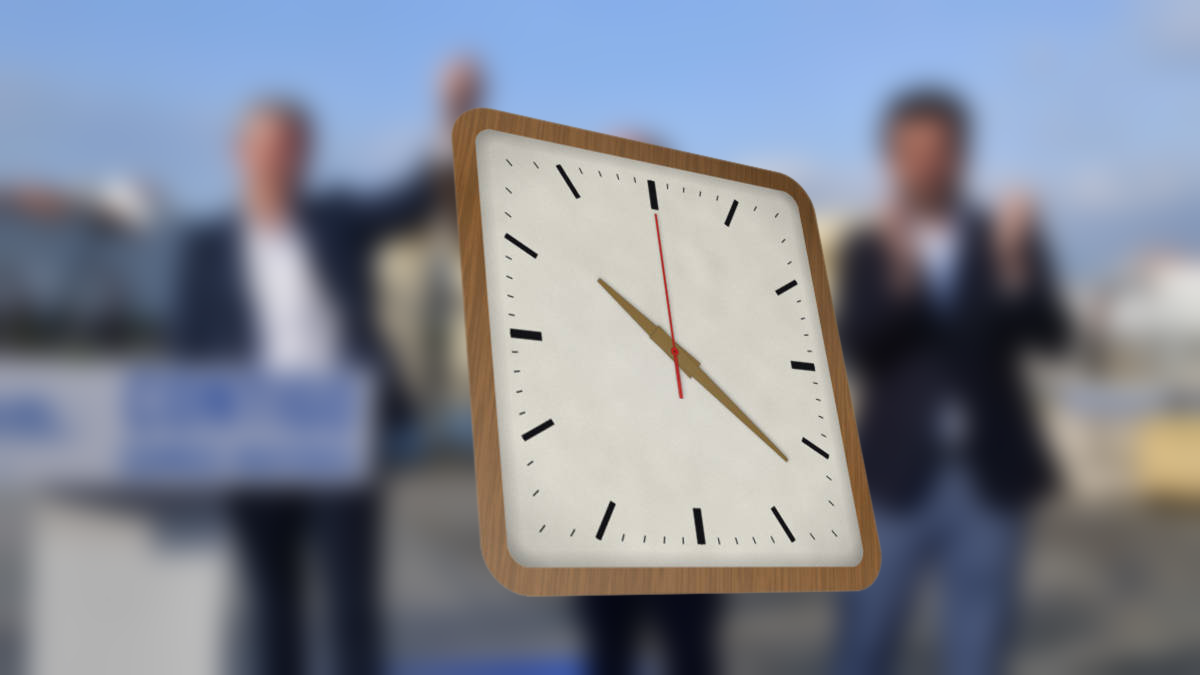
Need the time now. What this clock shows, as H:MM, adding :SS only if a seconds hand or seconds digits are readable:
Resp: 10:22:00
